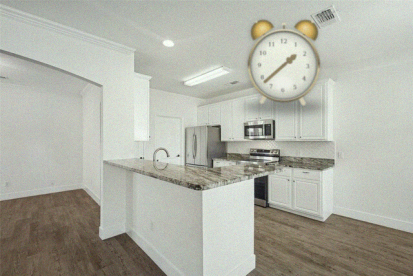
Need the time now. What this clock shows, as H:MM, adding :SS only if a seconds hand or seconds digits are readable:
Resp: 1:38
